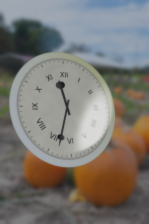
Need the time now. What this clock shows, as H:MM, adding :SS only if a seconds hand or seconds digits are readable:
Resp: 11:33
